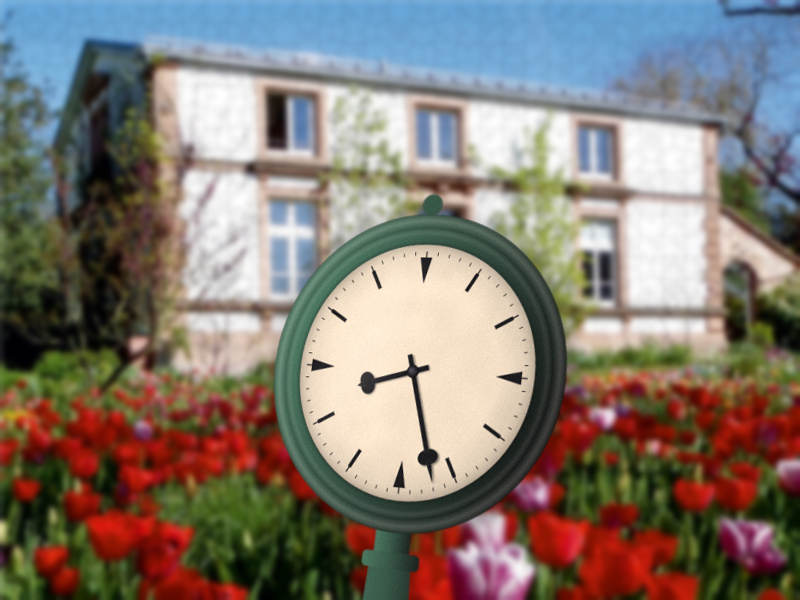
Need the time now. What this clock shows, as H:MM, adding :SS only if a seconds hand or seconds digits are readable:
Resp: 8:27
